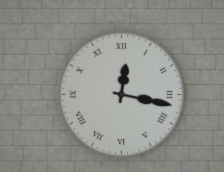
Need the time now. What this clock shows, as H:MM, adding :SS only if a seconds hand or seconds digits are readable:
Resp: 12:17
